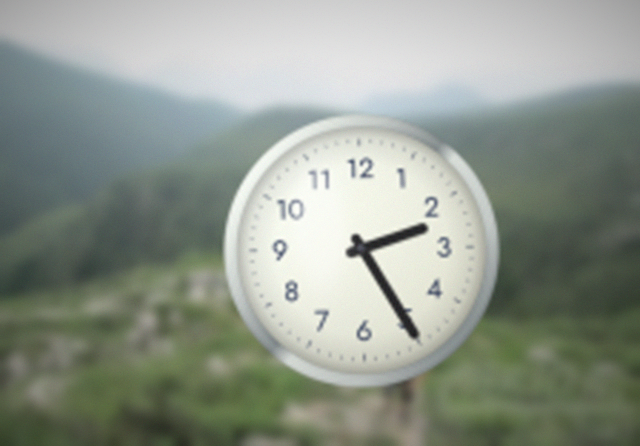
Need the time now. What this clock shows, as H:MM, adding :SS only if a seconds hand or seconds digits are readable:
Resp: 2:25
